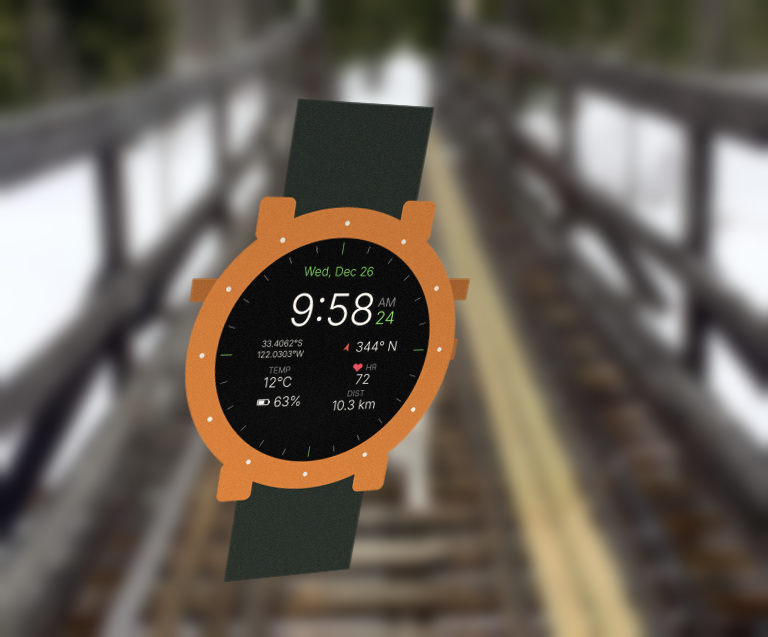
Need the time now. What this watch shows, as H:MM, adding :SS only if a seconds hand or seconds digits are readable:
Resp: 9:58:24
